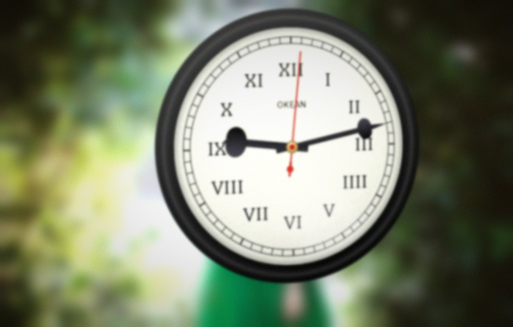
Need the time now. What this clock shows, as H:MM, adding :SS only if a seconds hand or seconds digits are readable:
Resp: 9:13:01
